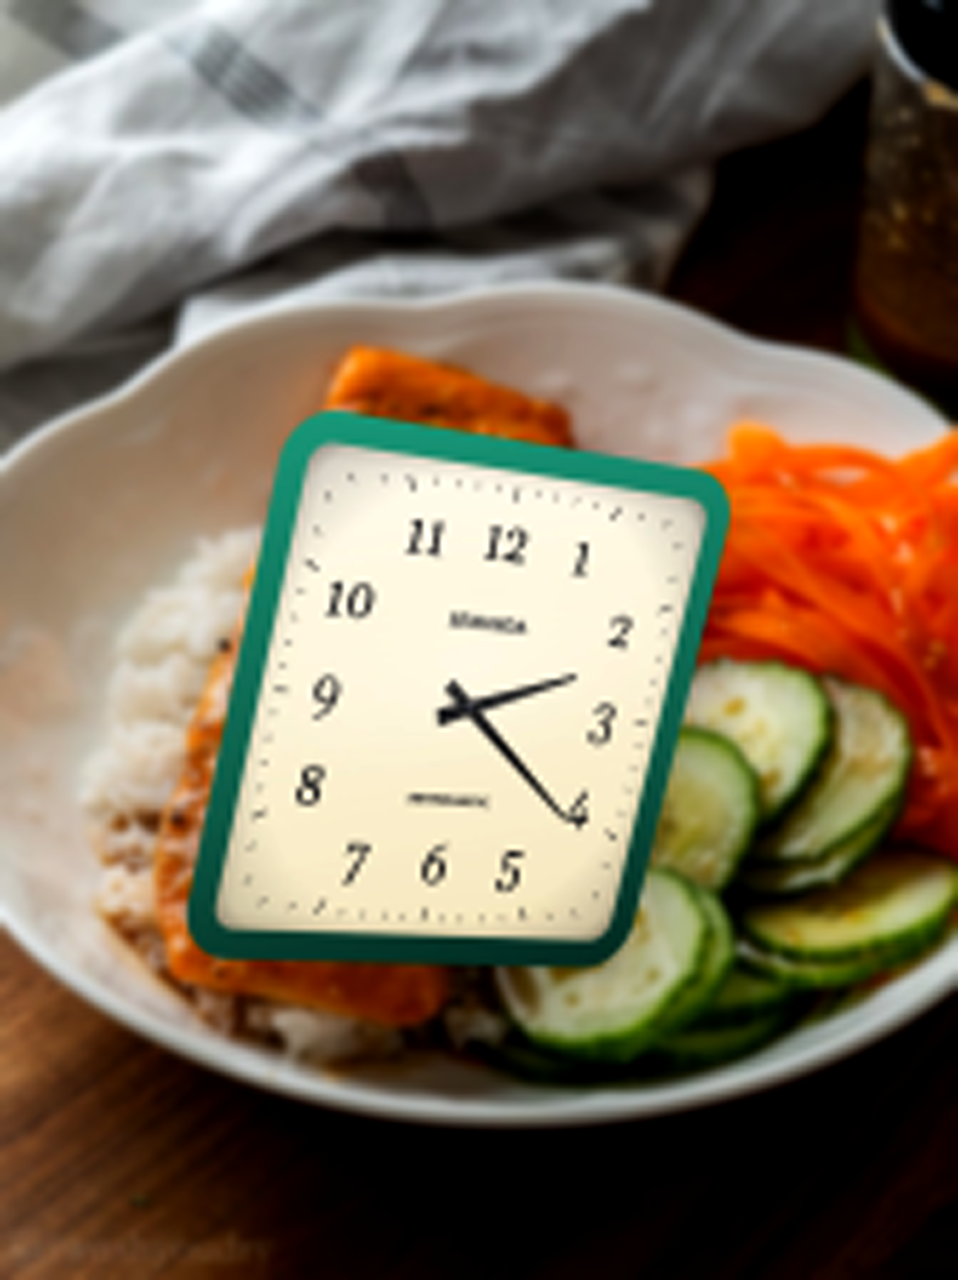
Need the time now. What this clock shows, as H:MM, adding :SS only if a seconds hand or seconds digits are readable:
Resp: 2:21
